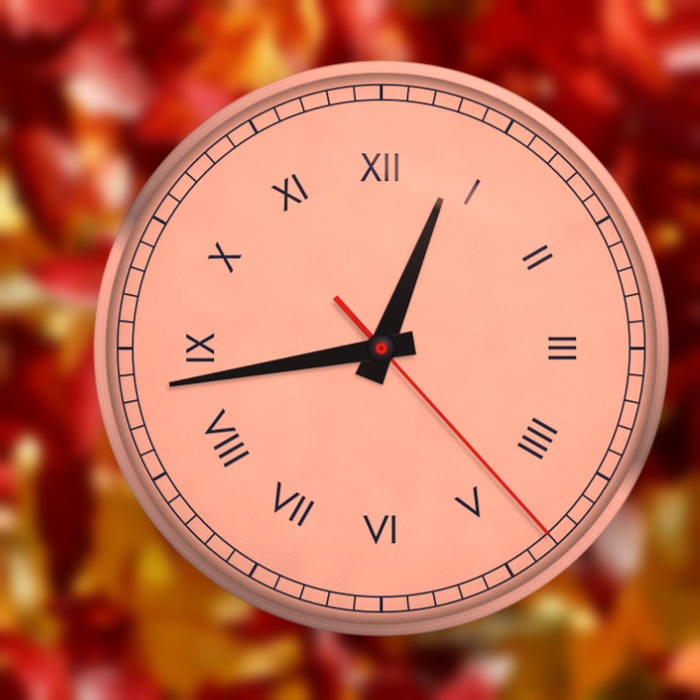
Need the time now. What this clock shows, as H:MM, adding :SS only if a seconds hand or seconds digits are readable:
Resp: 12:43:23
